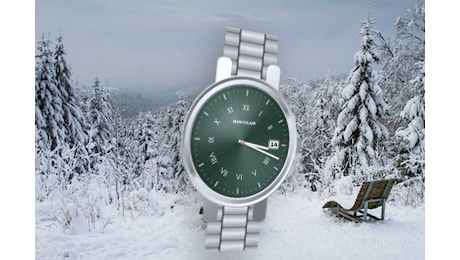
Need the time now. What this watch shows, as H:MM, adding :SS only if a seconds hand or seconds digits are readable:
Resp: 3:18
